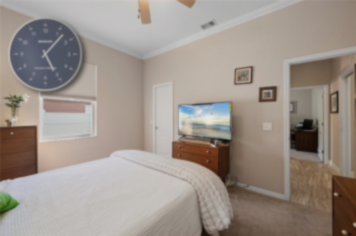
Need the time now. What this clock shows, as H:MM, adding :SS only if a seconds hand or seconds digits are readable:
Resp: 5:07
